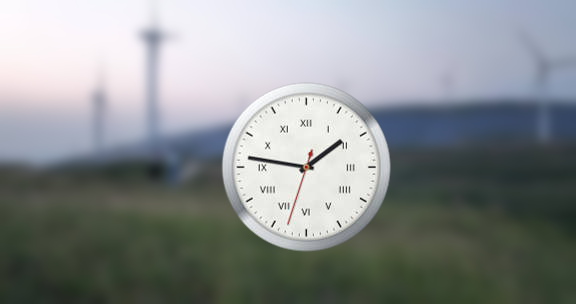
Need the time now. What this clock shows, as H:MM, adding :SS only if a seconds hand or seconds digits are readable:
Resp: 1:46:33
